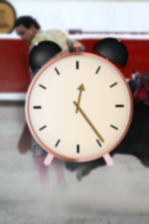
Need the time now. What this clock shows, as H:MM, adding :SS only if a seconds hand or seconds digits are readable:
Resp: 12:24
